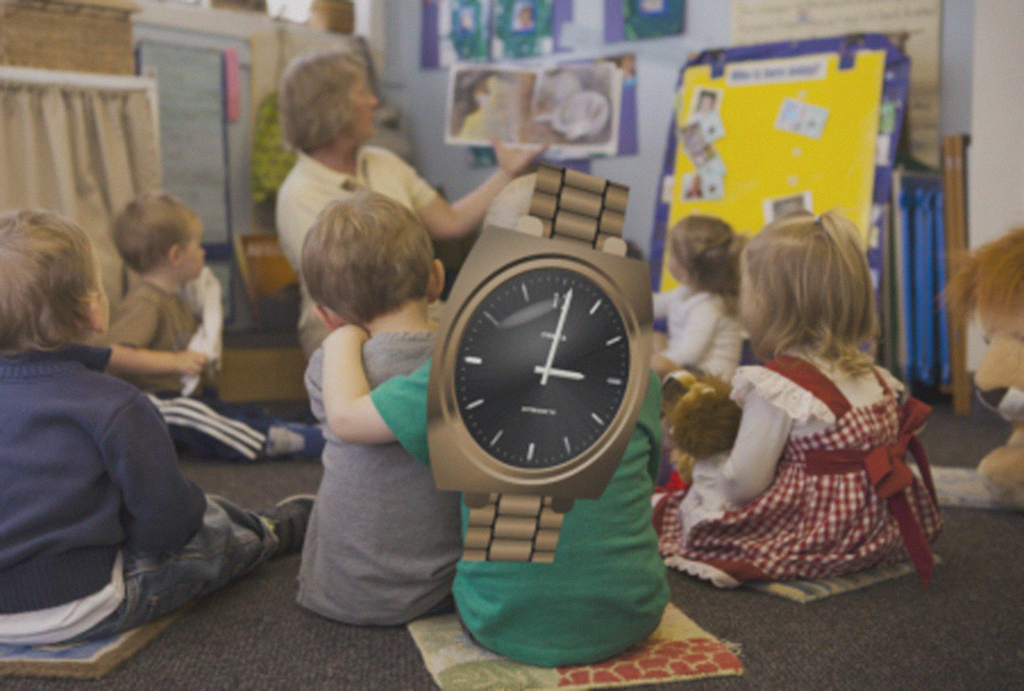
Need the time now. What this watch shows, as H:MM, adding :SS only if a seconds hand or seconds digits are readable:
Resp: 3:01
